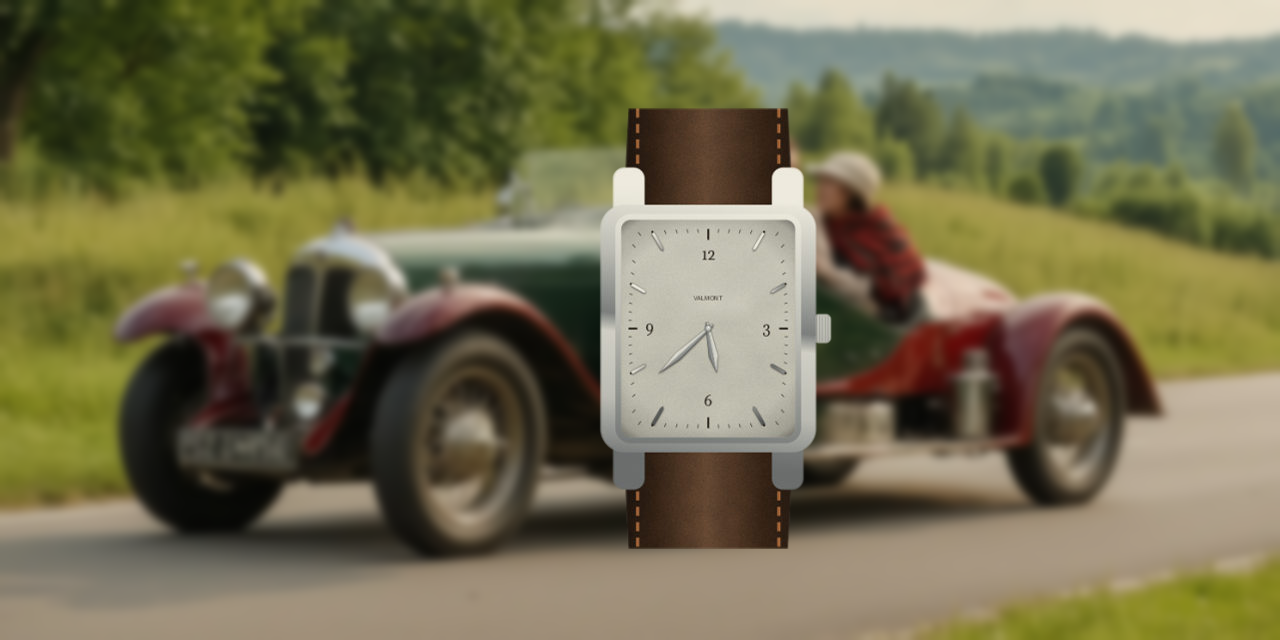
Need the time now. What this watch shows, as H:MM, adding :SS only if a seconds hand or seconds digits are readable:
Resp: 5:38
